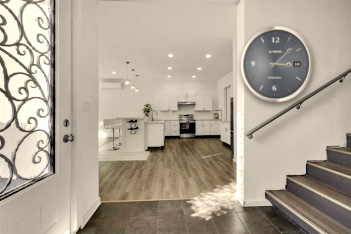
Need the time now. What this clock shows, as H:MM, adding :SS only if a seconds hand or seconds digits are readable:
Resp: 3:08
